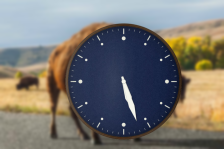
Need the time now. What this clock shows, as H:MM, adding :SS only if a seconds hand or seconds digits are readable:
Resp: 5:27
